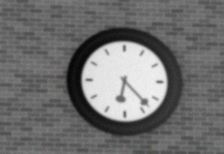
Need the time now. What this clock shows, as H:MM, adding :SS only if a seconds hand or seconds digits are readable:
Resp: 6:23
